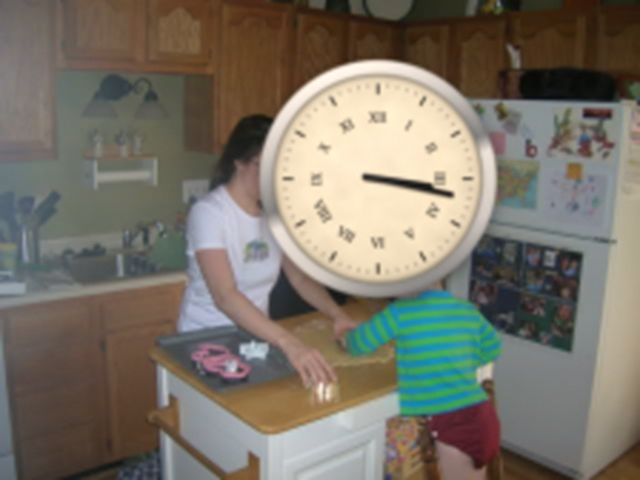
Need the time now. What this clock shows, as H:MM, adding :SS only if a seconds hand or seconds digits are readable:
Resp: 3:17
